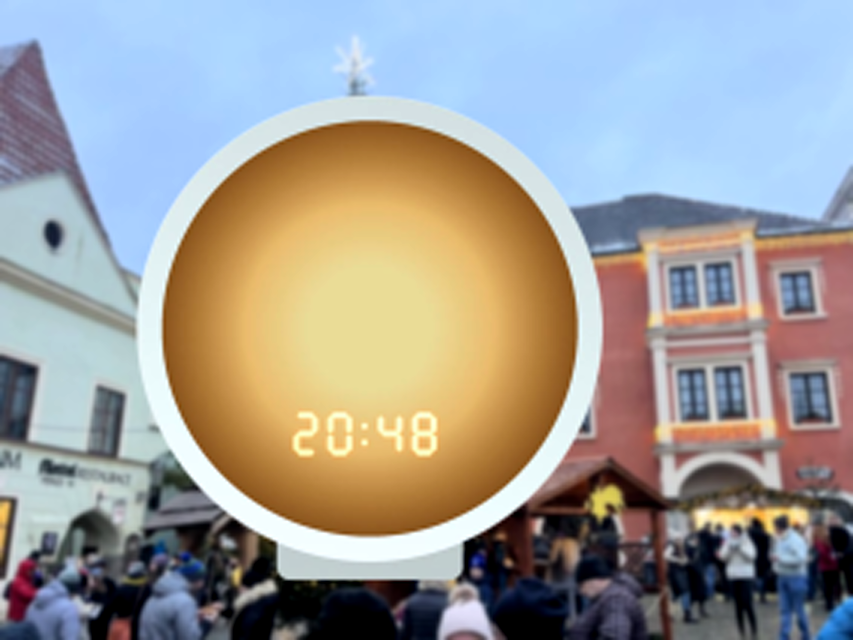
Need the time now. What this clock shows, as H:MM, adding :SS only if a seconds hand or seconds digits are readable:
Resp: 20:48
